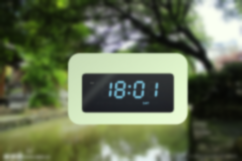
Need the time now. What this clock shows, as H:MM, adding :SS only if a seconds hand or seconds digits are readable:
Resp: 18:01
